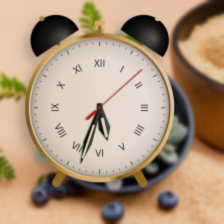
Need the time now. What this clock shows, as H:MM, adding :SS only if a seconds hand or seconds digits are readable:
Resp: 5:33:08
